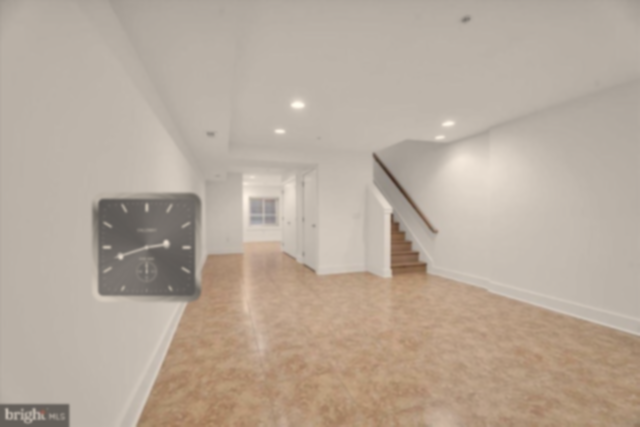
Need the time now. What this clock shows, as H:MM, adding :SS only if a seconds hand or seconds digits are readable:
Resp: 2:42
